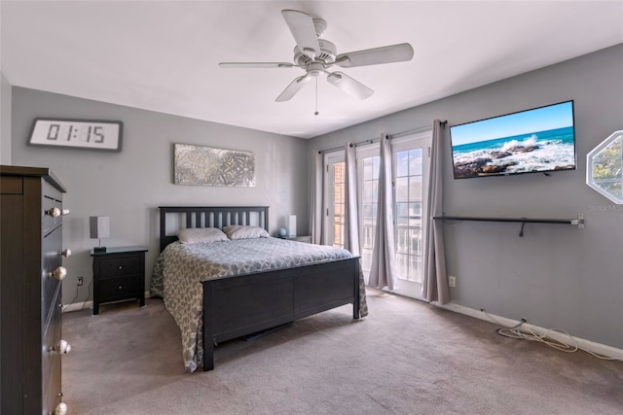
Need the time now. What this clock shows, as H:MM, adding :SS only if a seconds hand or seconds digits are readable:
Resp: 1:15
